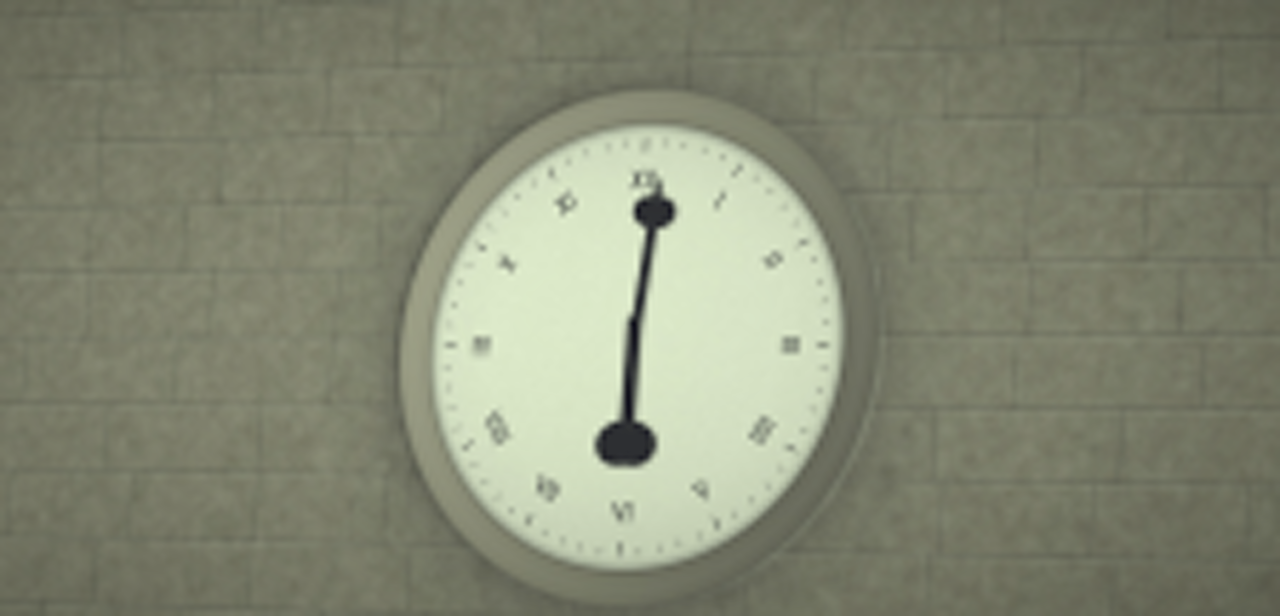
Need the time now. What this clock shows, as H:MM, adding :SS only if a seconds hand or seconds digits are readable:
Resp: 6:01
